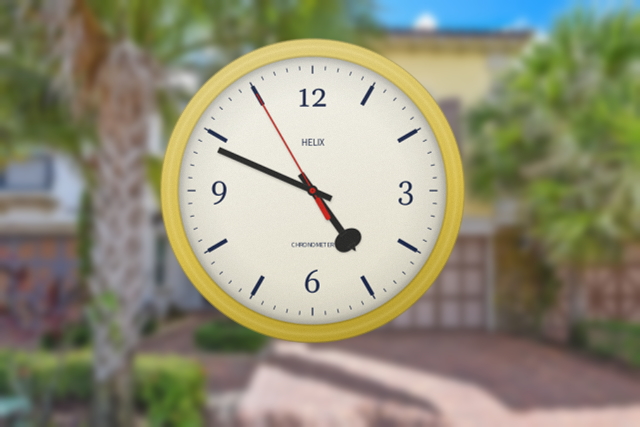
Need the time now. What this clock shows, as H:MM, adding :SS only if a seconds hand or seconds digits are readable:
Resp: 4:48:55
